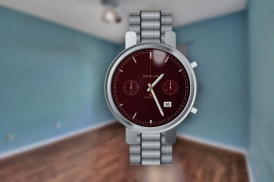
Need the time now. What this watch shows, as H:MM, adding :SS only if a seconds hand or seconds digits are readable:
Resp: 1:26
